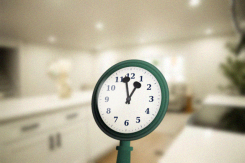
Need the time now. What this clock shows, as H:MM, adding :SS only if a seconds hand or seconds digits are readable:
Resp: 12:58
